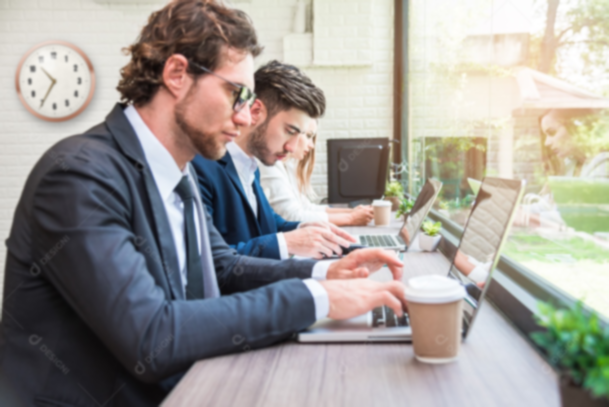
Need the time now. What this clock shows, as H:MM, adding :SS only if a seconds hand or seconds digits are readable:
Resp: 10:35
